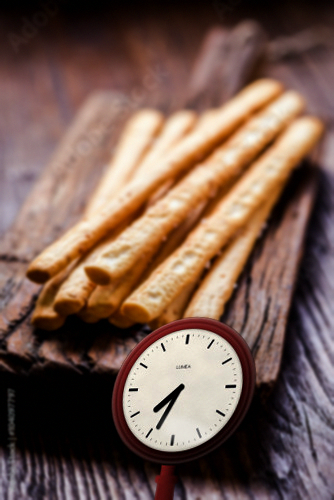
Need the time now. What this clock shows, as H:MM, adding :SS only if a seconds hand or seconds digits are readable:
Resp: 7:34
